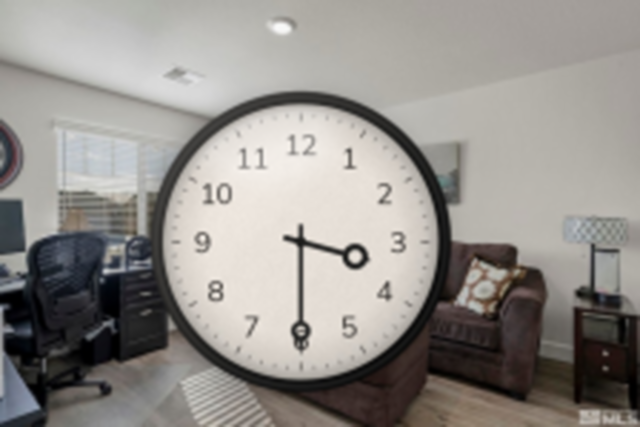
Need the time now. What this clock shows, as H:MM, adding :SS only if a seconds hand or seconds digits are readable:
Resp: 3:30
